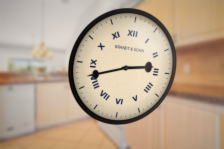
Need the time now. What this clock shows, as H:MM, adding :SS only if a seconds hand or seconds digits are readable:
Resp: 2:42
